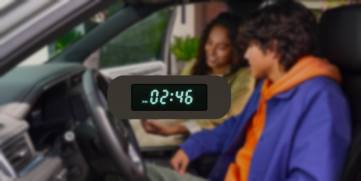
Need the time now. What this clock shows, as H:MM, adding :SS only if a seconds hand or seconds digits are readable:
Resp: 2:46
